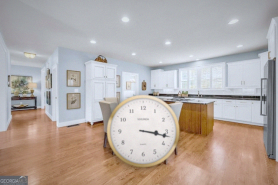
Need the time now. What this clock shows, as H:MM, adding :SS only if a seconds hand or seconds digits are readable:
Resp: 3:17
